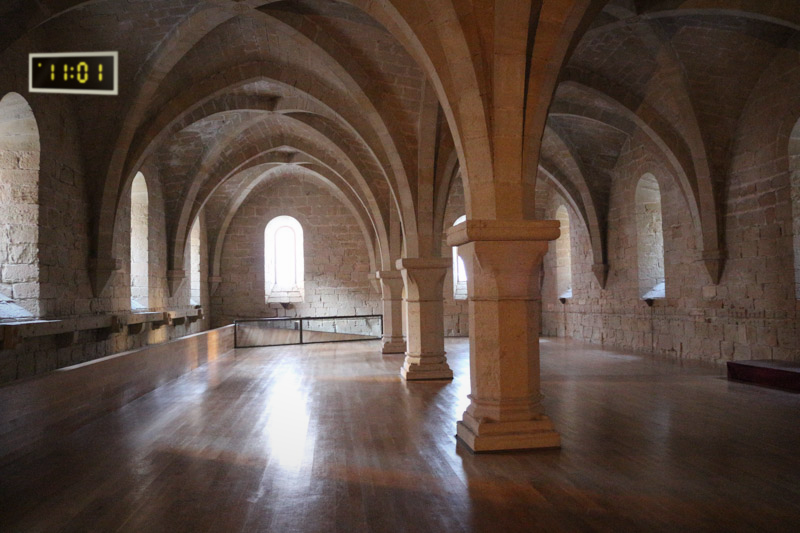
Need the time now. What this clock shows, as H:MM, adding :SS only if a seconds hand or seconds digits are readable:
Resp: 11:01
